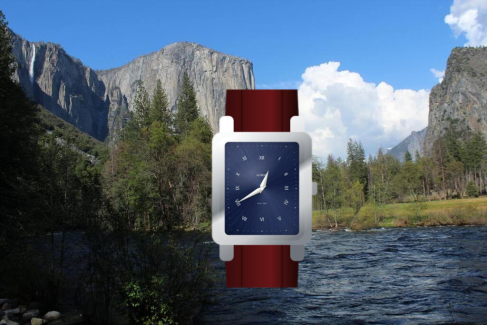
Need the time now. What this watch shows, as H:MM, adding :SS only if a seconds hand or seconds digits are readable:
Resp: 12:40
